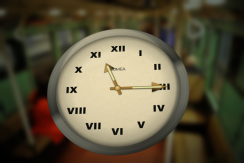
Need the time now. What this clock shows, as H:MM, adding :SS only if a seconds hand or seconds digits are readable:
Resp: 11:15
